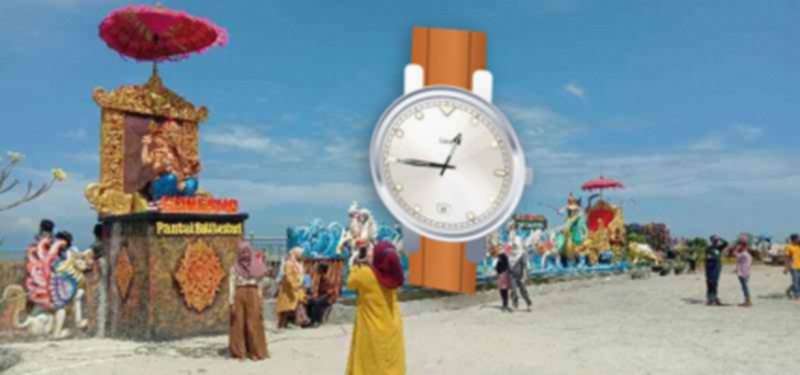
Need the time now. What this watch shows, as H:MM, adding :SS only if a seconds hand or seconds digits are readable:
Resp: 12:45
